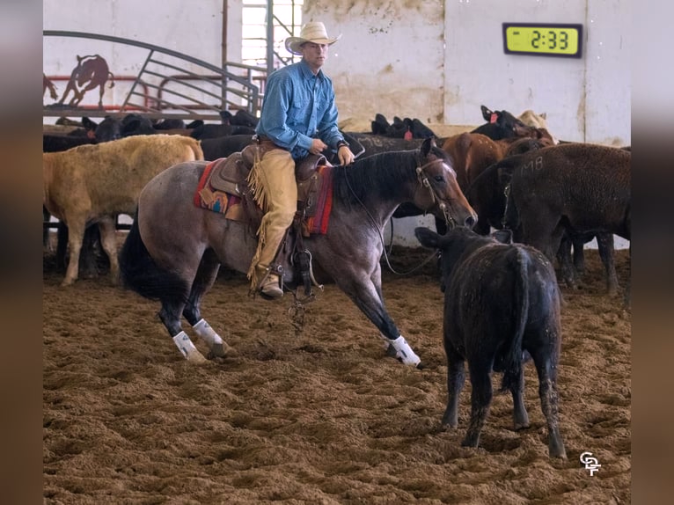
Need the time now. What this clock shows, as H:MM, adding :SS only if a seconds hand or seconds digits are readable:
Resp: 2:33
